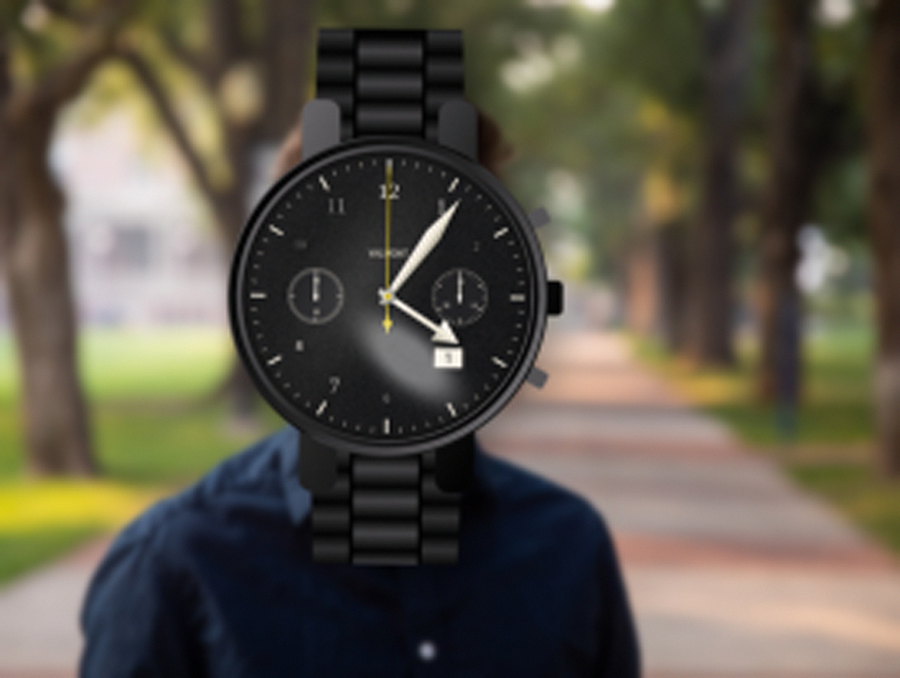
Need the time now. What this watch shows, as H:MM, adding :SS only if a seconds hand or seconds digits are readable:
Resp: 4:06
